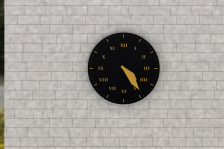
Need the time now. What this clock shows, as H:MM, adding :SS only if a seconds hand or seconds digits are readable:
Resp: 4:24
